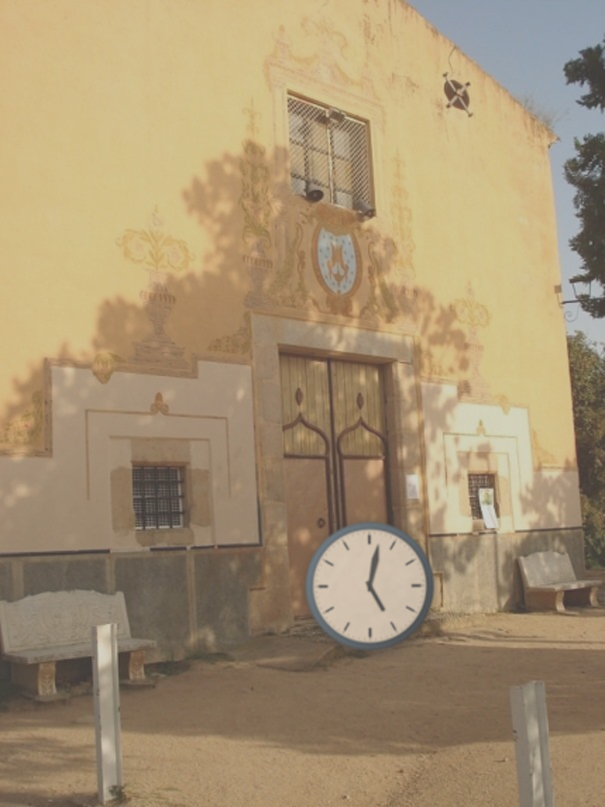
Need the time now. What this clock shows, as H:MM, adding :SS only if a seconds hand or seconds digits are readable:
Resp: 5:02
